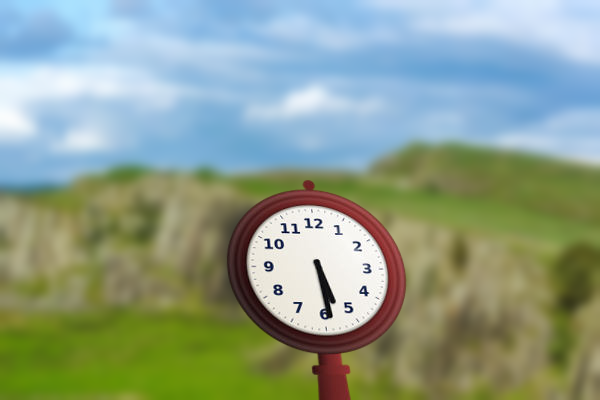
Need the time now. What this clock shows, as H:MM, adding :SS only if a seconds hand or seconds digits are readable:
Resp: 5:29
